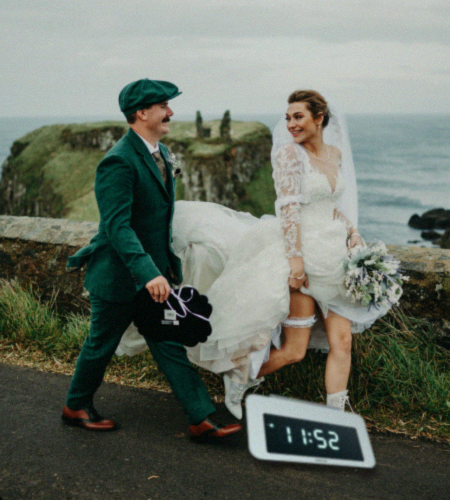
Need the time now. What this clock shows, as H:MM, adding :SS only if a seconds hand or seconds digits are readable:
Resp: 11:52
